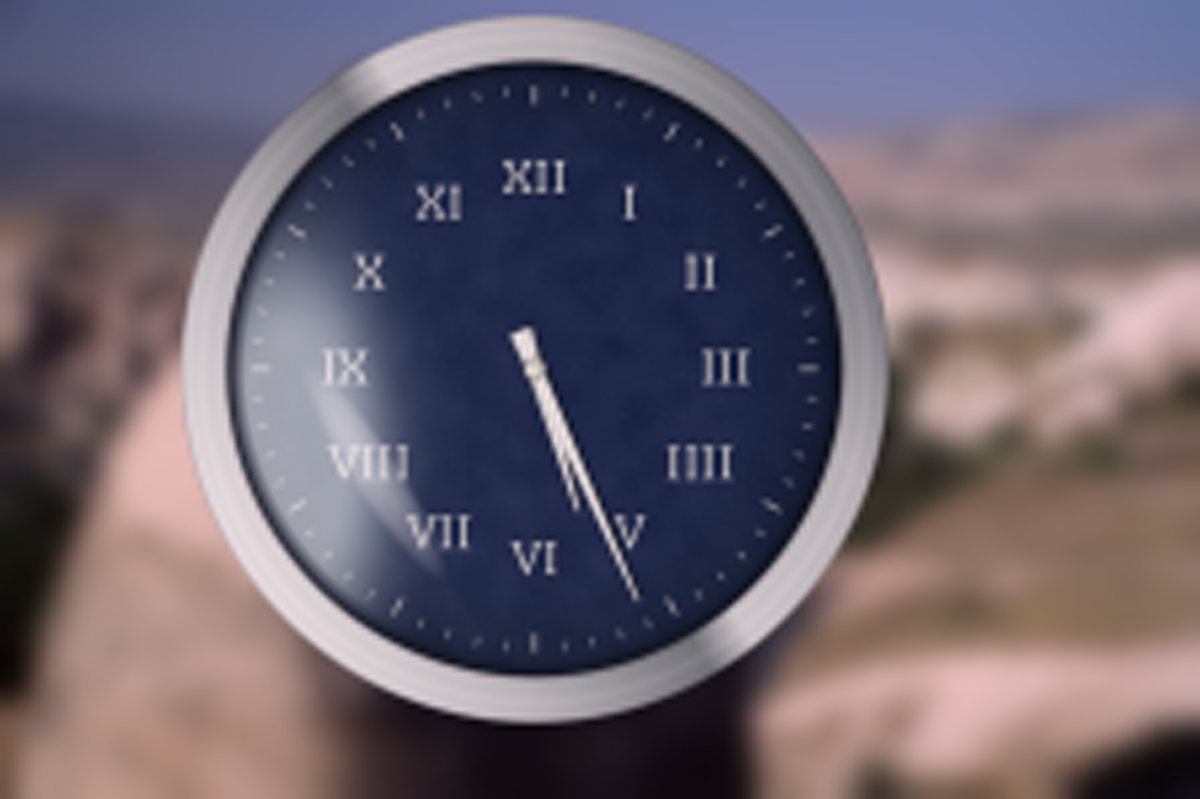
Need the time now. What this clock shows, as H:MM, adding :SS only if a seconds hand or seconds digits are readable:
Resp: 5:26
